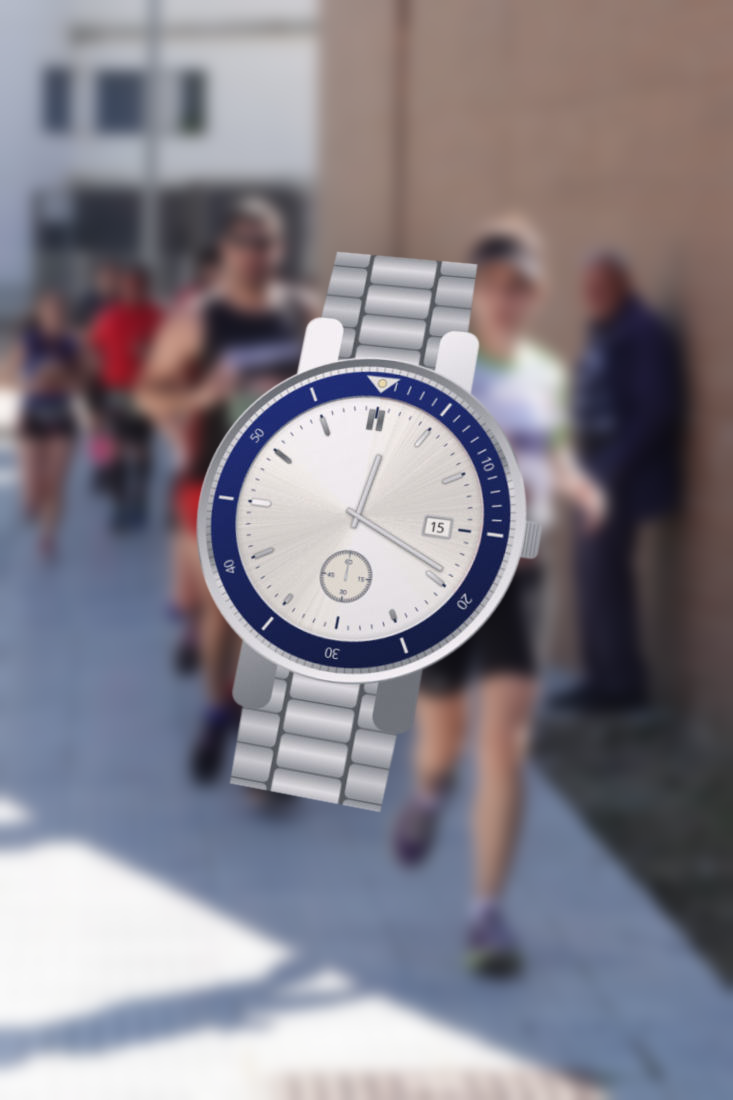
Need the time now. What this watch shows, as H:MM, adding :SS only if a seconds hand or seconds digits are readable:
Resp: 12:19
